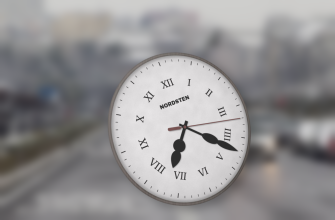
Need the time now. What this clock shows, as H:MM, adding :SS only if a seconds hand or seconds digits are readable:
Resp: 7:22:17
